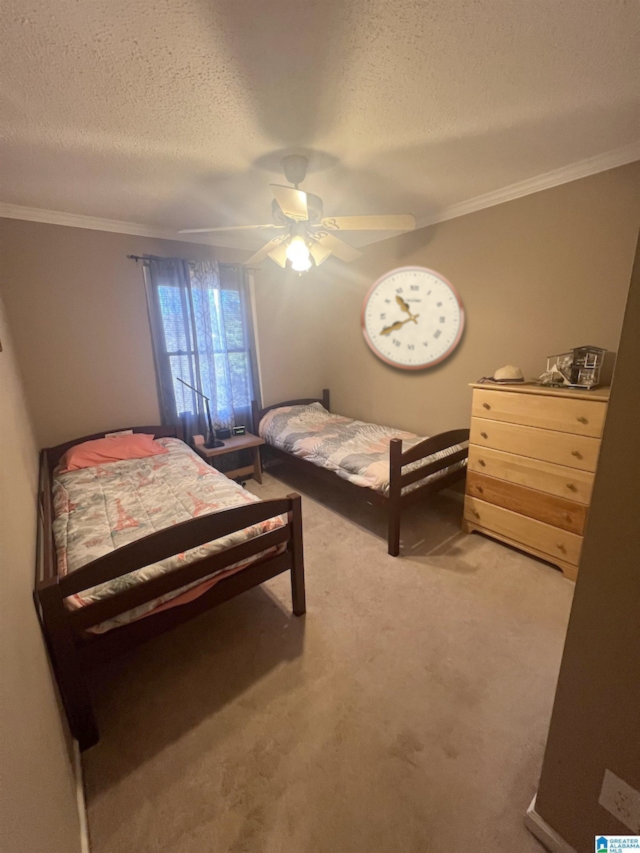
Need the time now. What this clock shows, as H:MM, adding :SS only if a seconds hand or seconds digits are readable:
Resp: 10:40
